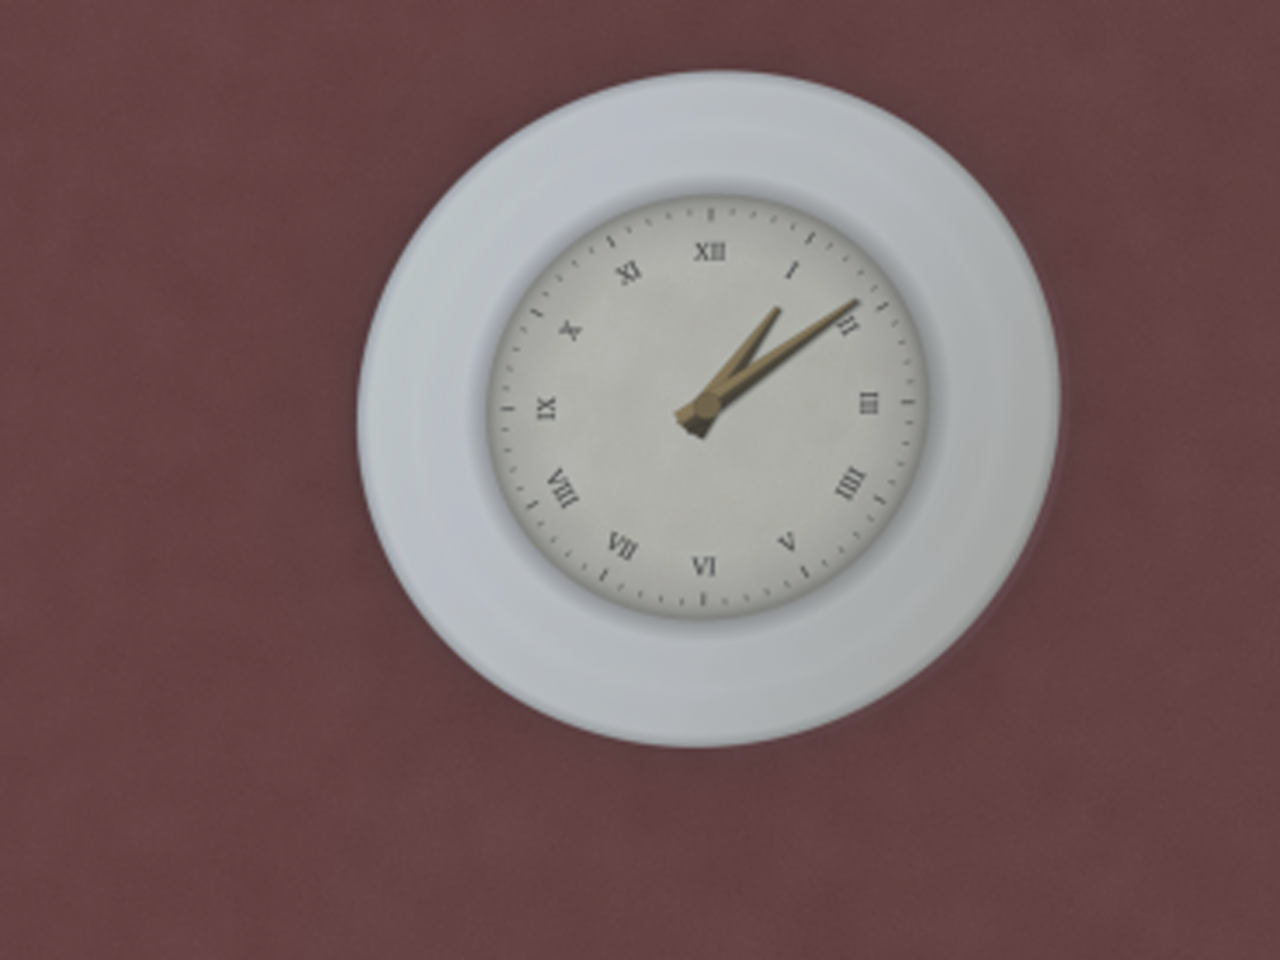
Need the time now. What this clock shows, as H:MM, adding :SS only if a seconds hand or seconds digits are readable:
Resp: 1:09
